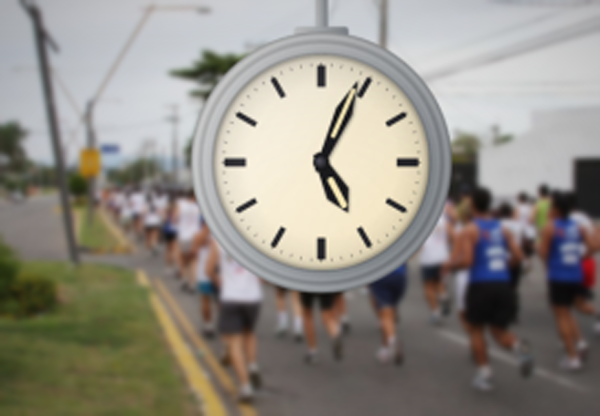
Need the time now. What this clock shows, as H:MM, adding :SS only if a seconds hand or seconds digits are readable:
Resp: 5:04
